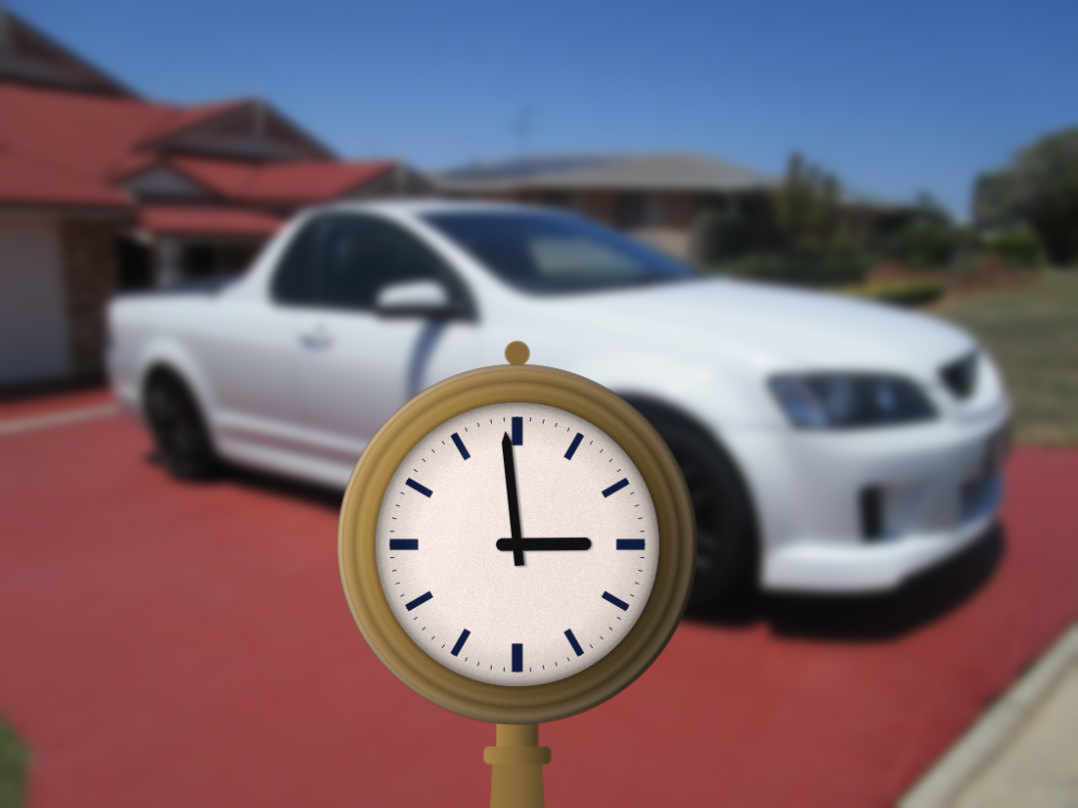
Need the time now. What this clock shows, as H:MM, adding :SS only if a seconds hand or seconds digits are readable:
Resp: 2:59
